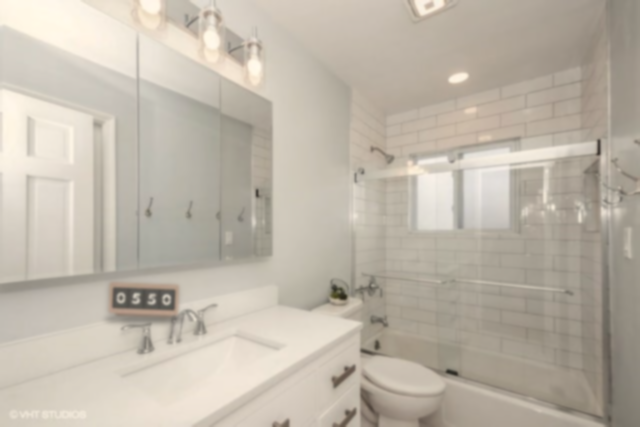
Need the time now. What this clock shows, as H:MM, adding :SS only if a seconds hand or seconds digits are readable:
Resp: 5:50
